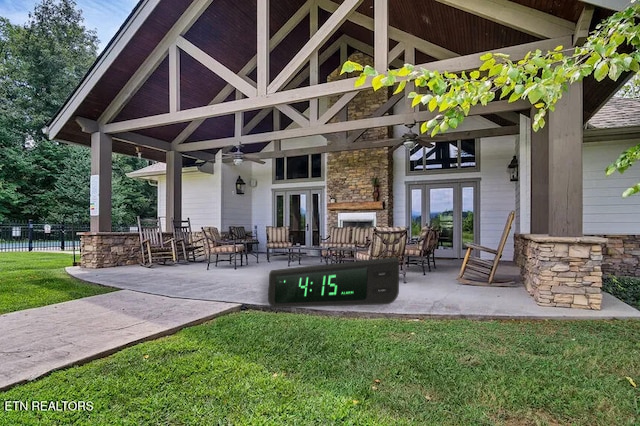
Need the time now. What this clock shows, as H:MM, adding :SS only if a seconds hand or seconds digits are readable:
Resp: 4:15
